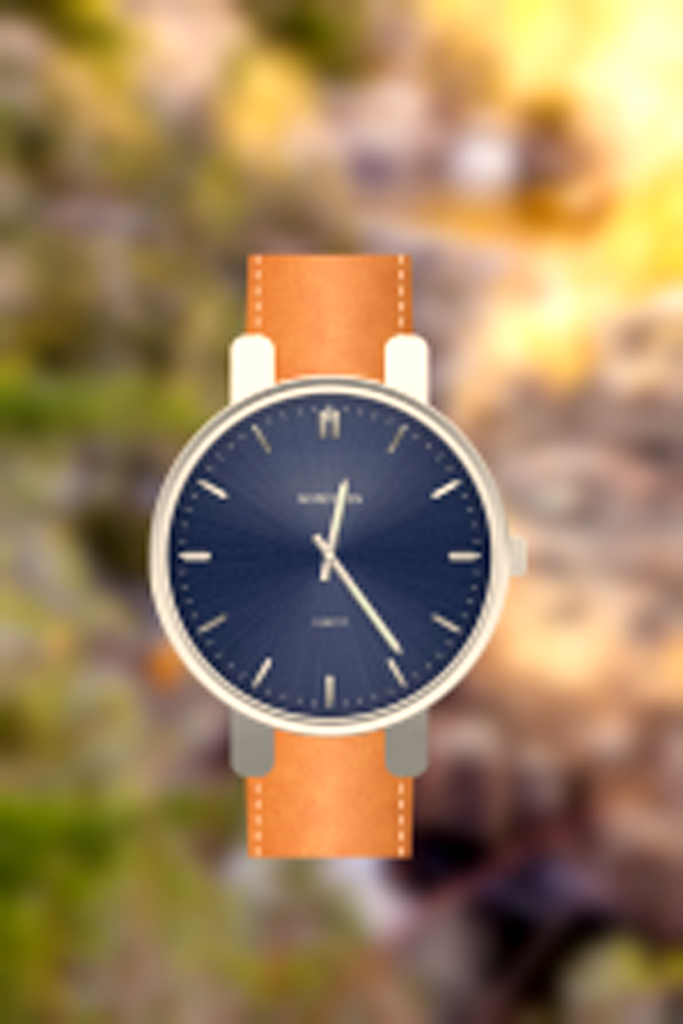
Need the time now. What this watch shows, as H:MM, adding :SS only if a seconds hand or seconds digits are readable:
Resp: 12:24
